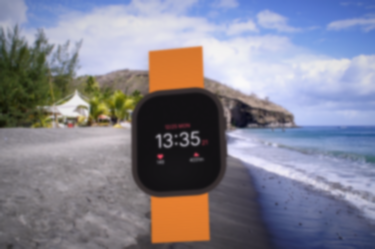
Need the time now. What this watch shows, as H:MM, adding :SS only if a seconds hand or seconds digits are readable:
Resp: 13:35
